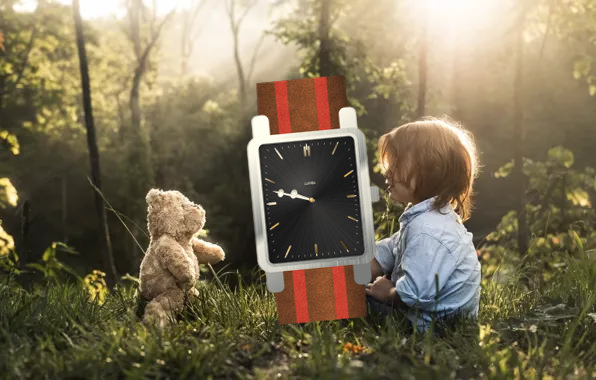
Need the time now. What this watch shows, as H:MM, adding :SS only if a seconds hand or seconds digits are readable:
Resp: 9:48
